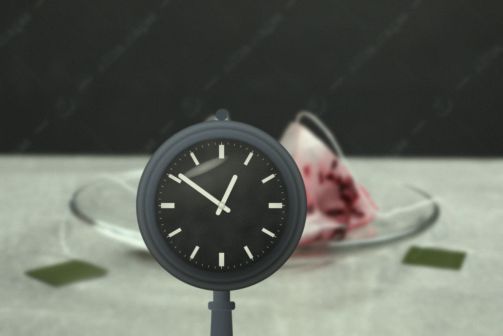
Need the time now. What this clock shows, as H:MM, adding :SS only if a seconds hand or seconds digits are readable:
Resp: 12:51
